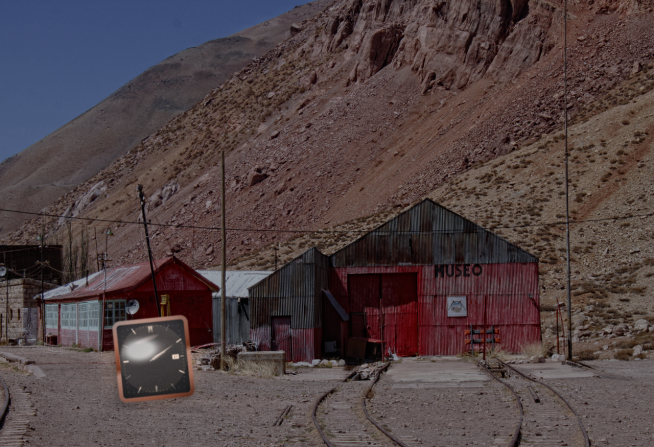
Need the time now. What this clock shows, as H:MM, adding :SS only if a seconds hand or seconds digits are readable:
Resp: 2:10
